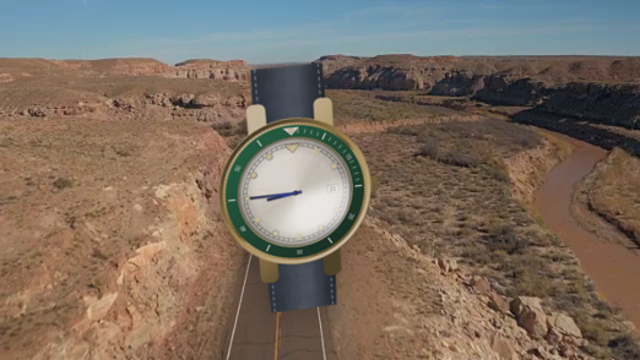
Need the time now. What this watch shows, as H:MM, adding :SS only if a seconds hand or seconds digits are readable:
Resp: 8:45
